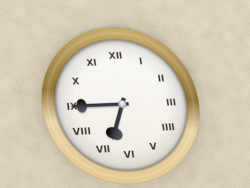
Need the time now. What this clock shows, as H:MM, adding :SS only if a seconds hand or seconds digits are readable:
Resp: 6:45
